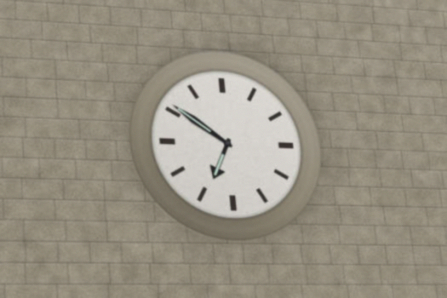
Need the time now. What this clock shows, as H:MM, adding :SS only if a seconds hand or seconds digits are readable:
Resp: 6:51
